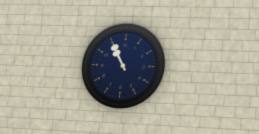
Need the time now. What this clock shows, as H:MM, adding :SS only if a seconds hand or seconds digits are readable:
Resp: 10:55
